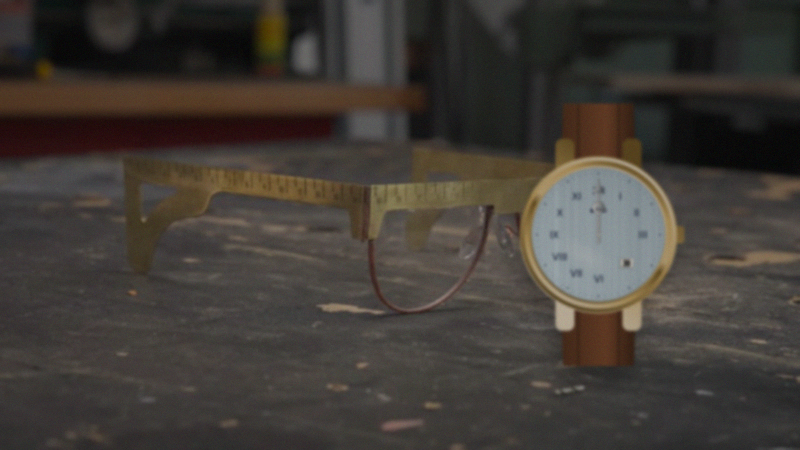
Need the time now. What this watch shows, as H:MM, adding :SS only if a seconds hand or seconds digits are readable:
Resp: 12:00
